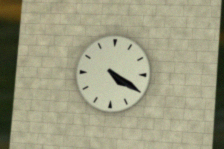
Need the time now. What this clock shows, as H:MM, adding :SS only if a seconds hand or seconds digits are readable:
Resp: 4:20
